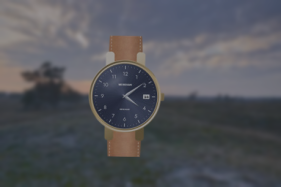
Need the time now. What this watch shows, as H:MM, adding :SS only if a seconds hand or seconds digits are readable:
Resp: 4:09
